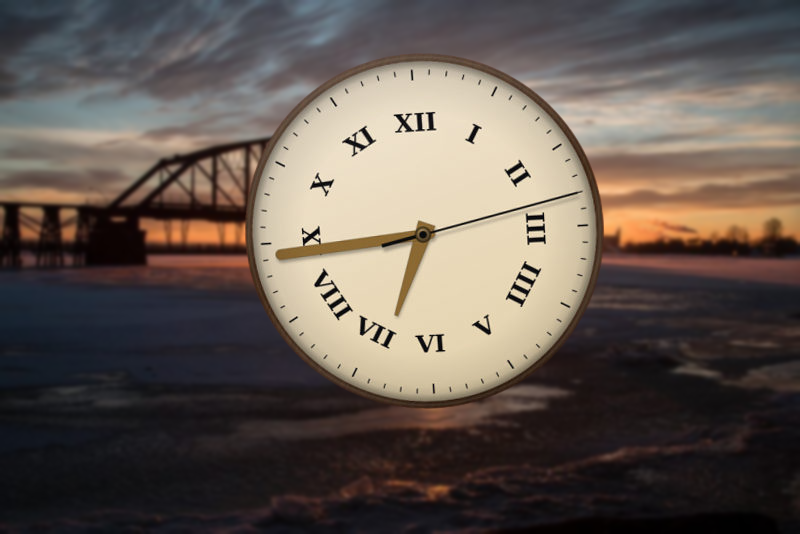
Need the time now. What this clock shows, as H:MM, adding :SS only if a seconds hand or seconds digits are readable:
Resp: 6:44:13
